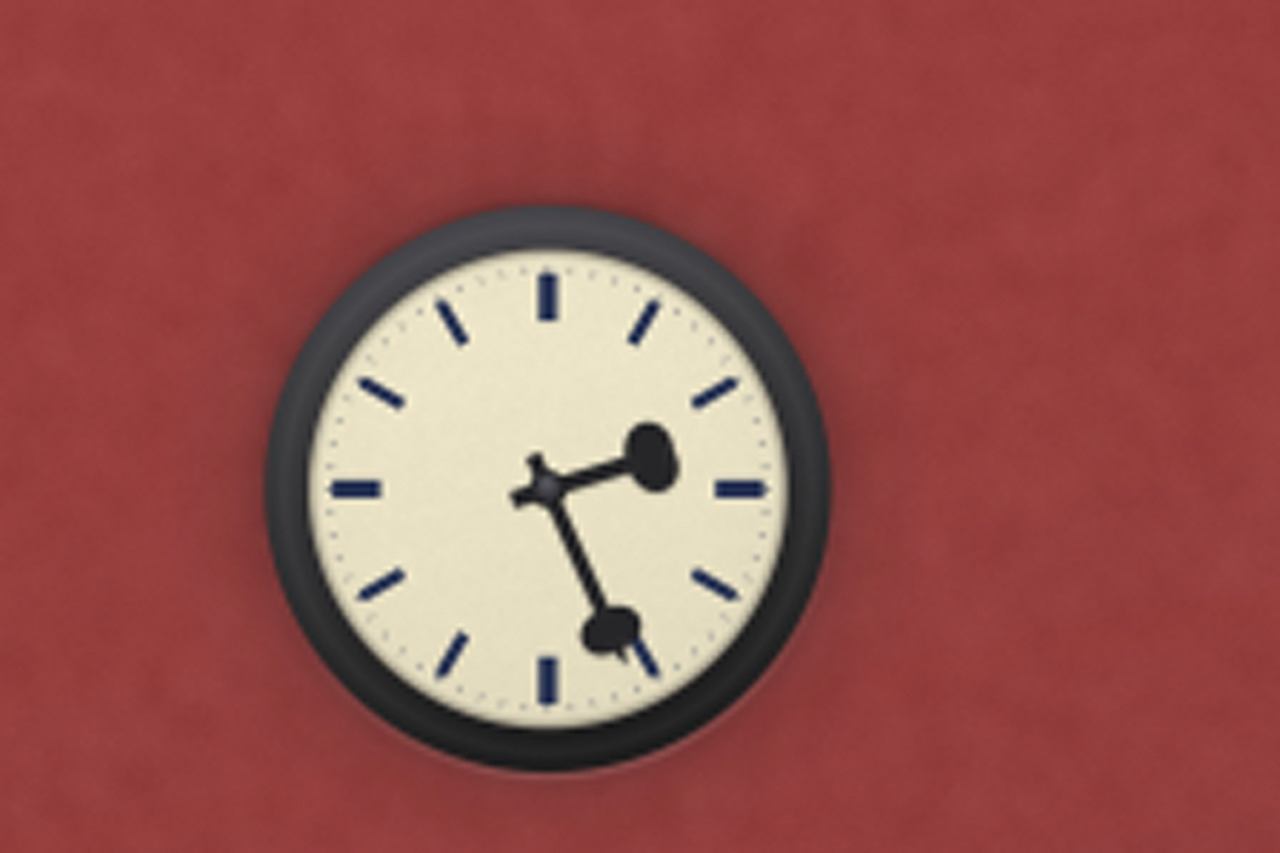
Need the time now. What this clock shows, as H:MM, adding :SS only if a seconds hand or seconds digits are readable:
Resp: 2:26
